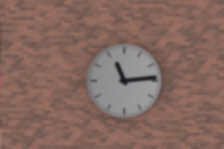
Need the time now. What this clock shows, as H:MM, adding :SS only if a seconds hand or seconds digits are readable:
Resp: 11:14
